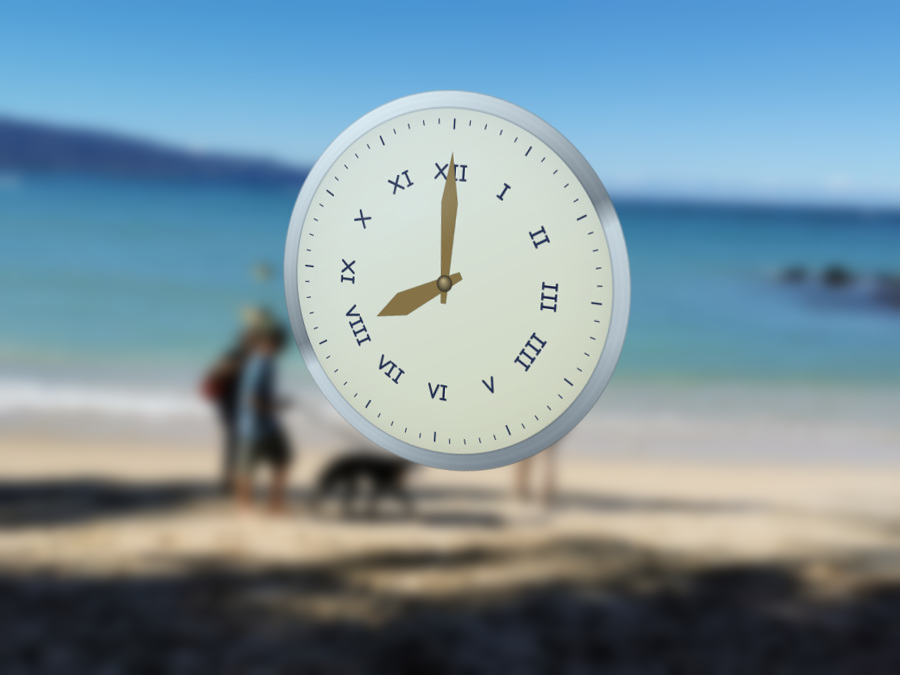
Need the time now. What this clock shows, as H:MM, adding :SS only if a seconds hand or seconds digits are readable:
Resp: 8:00
